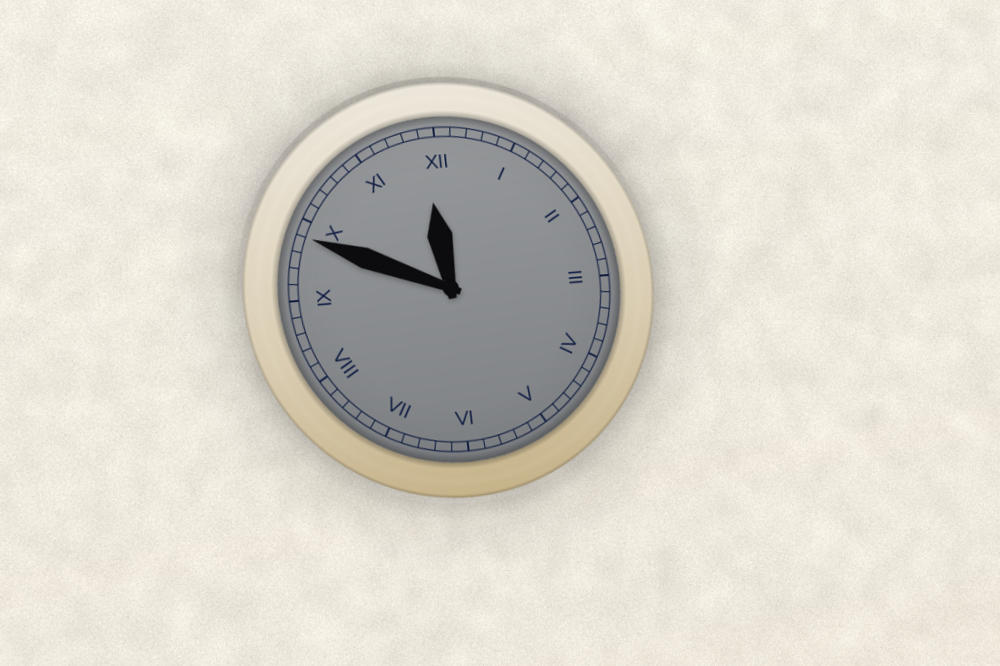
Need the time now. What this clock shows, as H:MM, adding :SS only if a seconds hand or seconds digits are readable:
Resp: 11:49
